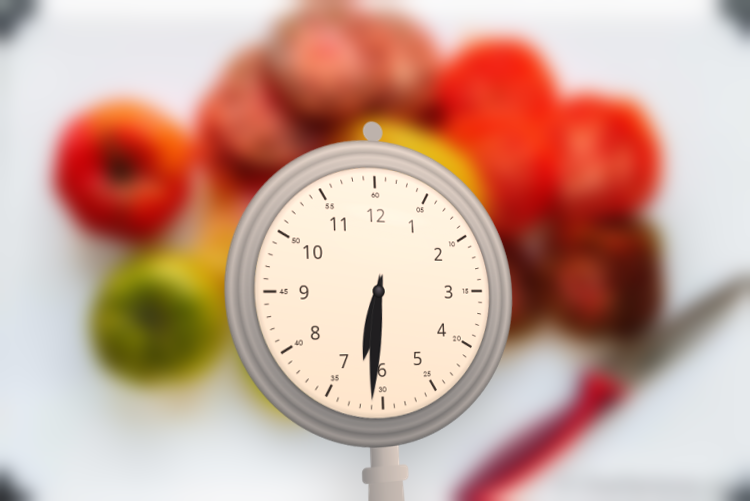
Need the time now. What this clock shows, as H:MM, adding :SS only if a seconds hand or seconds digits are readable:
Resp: 6:31
